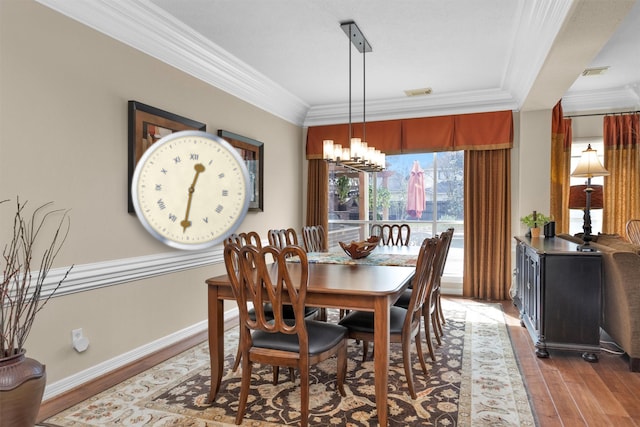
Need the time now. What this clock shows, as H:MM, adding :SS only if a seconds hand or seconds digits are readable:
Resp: 12:31
